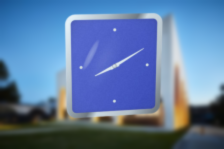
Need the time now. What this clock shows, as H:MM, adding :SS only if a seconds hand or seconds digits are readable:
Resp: 8:10
